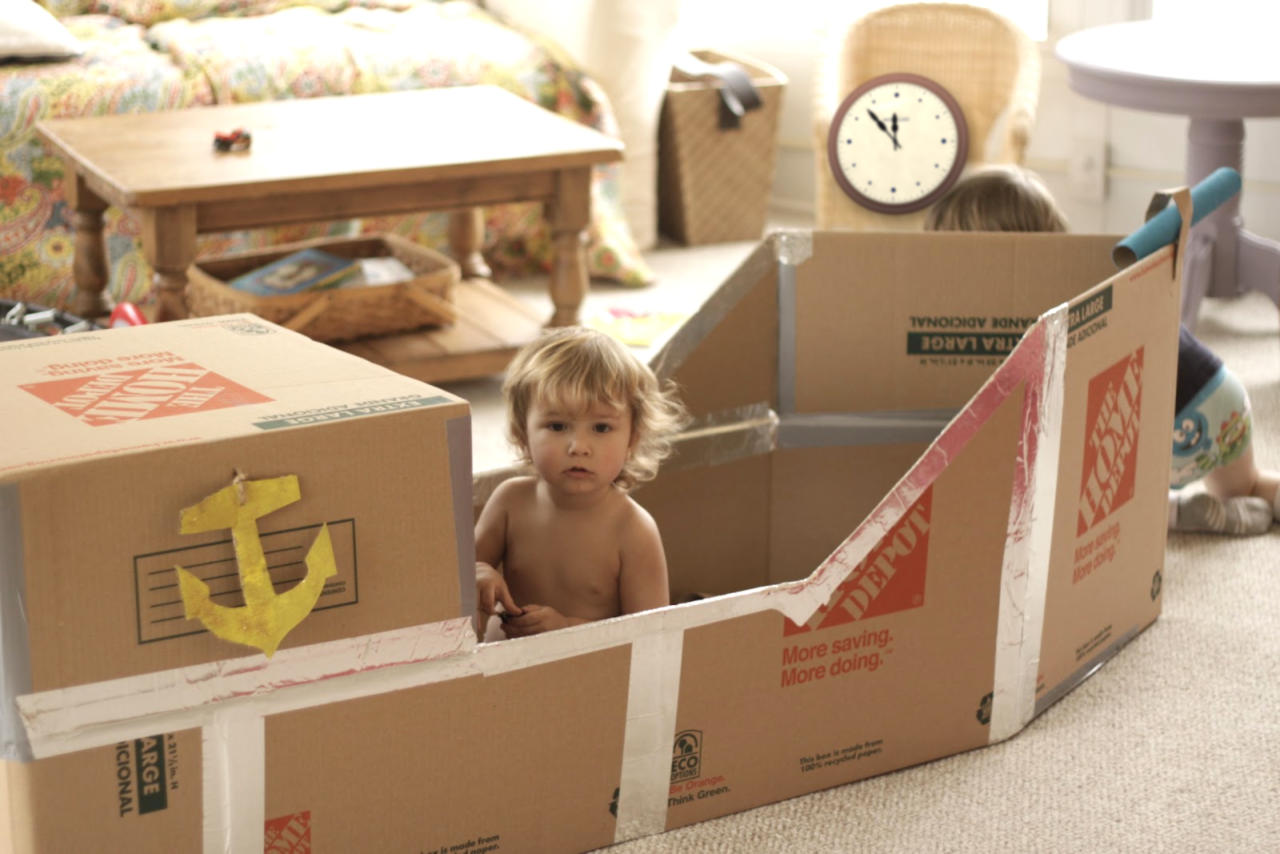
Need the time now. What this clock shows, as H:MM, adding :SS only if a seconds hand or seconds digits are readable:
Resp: 11:53
